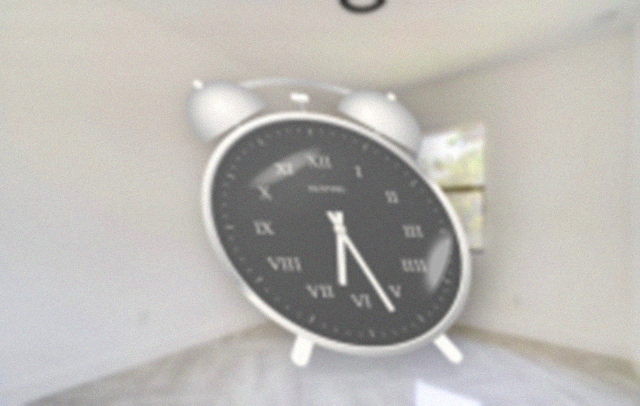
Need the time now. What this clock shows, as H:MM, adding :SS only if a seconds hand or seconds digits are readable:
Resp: 6:27
